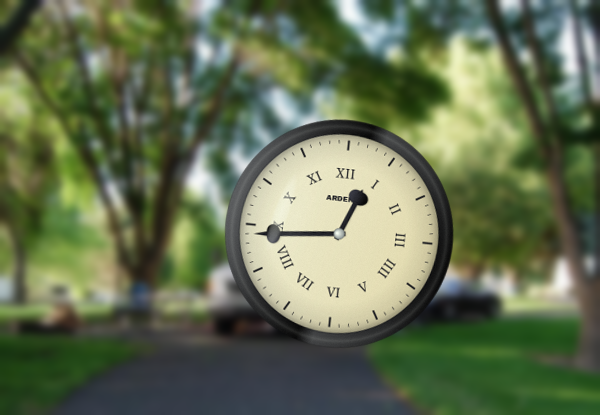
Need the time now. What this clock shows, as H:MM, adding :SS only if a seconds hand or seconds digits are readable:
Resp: 12:44
